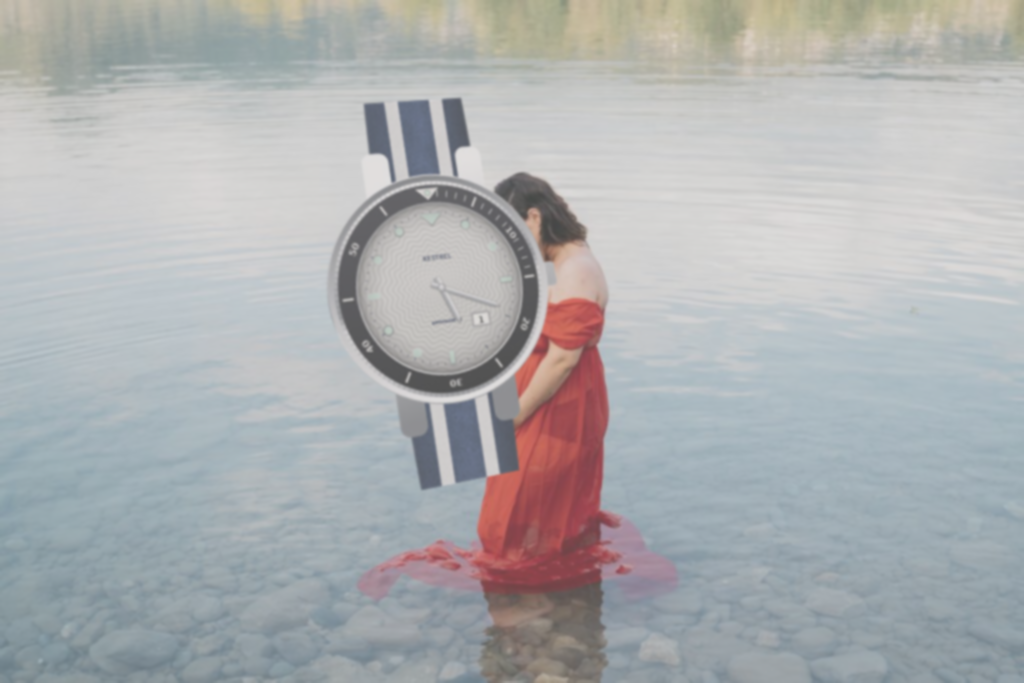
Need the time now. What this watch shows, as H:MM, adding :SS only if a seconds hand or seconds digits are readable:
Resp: 5:19
